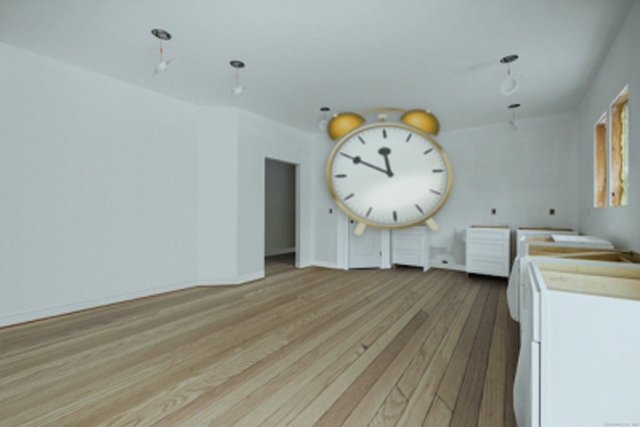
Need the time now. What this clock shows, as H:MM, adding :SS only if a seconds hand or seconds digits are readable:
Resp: 11:50
